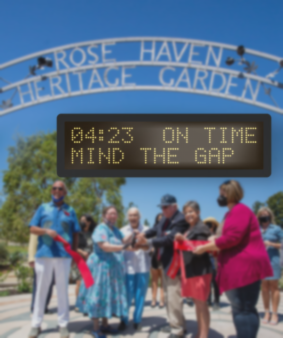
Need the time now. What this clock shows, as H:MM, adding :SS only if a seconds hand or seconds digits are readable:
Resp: 4:23
